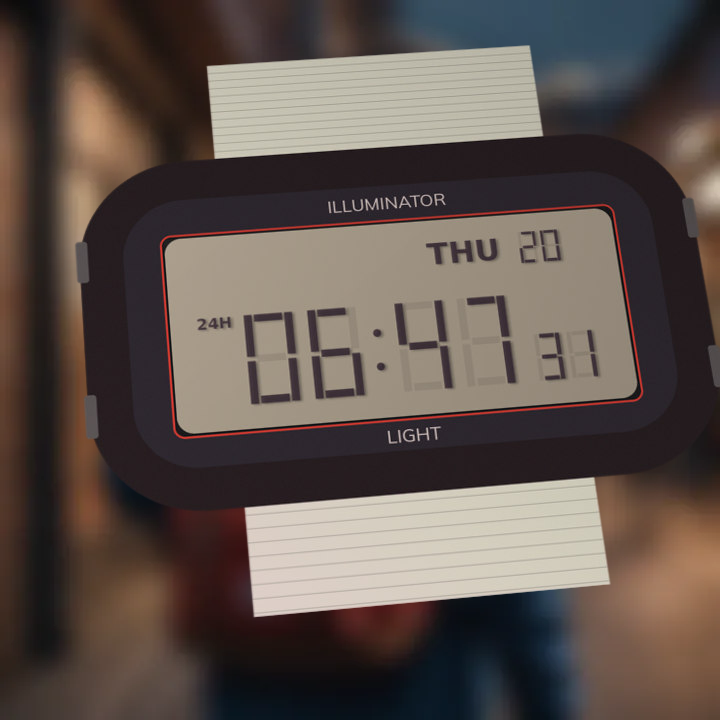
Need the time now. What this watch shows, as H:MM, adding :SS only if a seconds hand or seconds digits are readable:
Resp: 6:47:31
